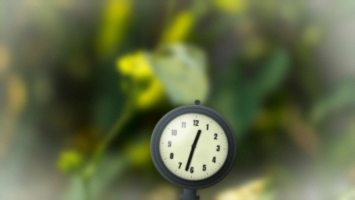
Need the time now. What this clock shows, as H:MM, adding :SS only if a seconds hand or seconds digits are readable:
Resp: 12:32
